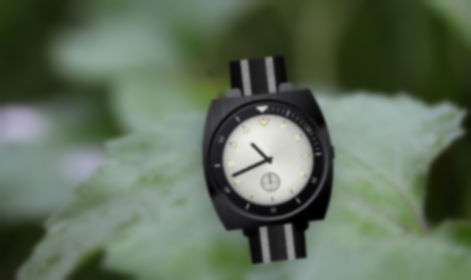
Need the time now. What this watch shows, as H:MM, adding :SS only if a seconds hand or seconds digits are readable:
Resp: 10:42
